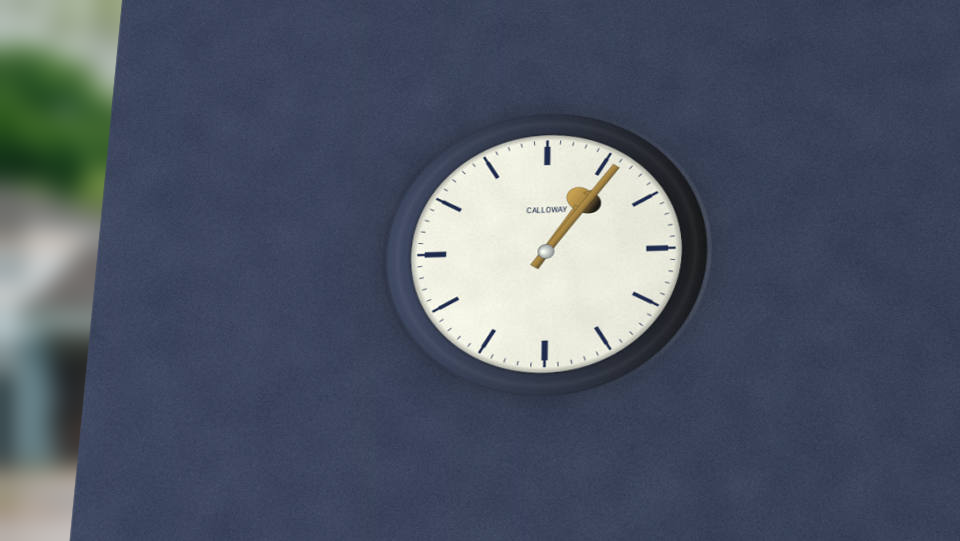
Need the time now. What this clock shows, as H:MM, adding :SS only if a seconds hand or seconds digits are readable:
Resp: 1:06
